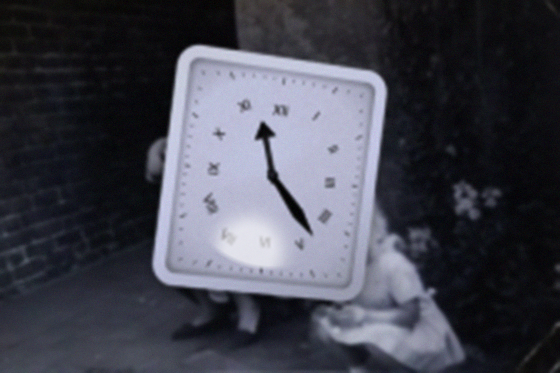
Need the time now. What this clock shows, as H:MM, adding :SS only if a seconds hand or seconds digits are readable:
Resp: 11:23
